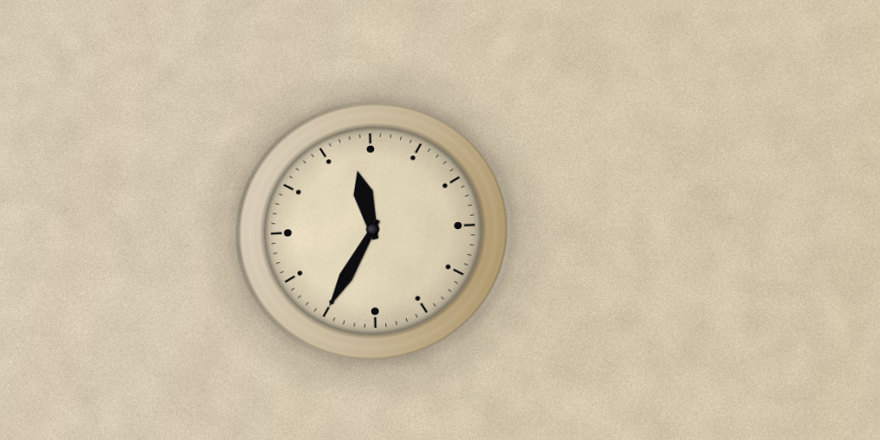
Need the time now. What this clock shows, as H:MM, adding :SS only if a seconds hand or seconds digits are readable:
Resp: 11:35
